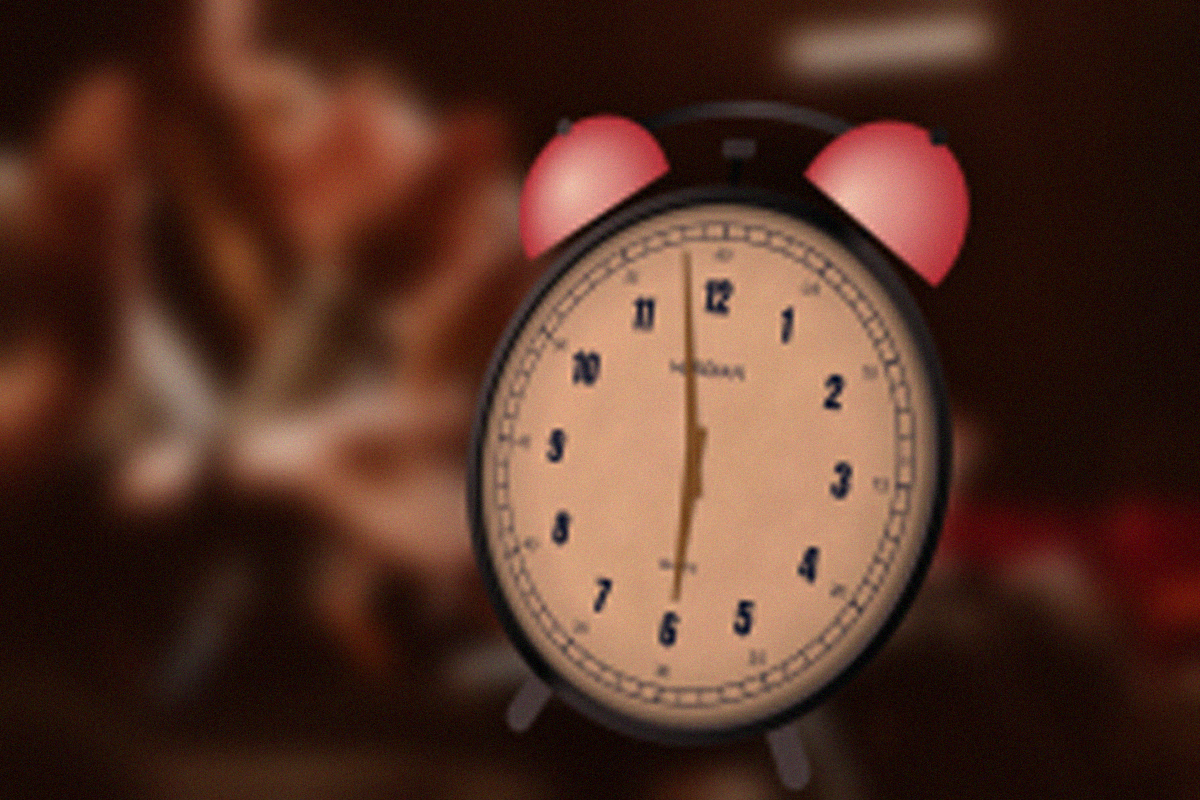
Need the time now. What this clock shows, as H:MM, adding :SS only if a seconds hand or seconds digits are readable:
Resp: 5:58
